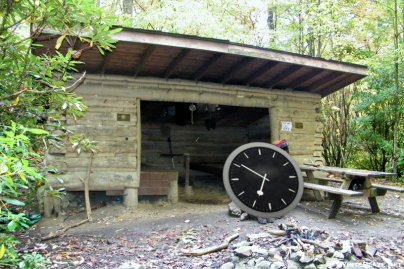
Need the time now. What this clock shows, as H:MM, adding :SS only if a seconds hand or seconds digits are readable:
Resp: 6:51
